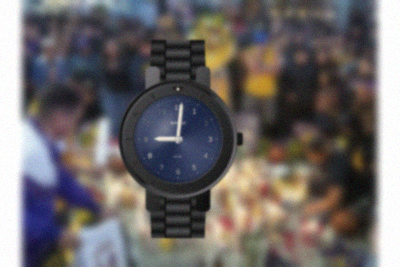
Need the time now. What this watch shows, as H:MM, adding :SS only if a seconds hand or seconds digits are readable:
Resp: 9:01
